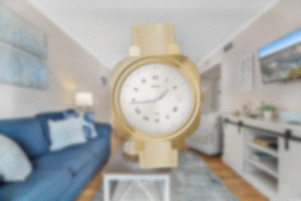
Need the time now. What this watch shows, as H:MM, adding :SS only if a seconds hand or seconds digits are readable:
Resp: 1:44
